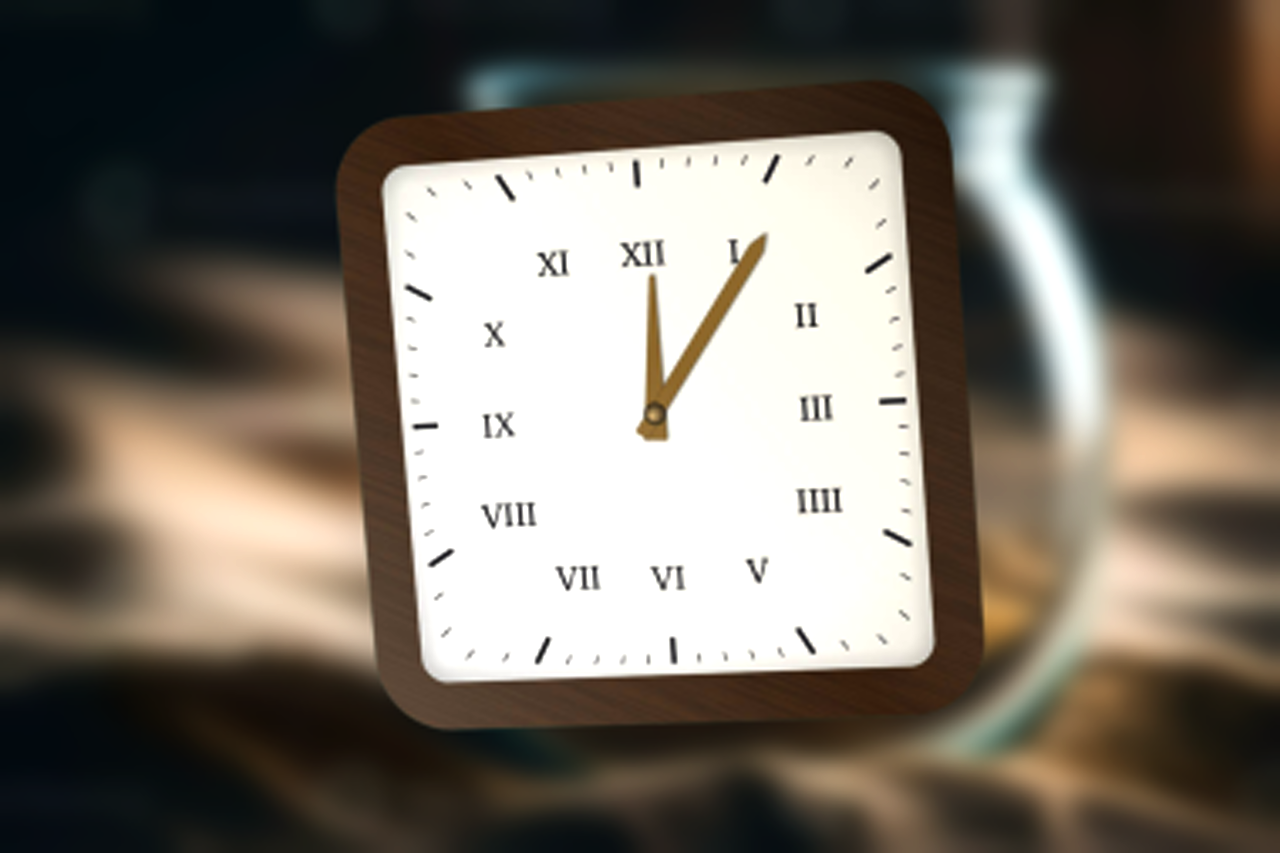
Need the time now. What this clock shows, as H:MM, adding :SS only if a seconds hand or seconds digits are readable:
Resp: 12:06
